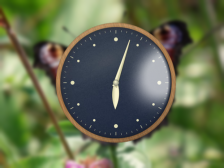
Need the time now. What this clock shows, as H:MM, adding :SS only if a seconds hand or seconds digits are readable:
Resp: 6:03
